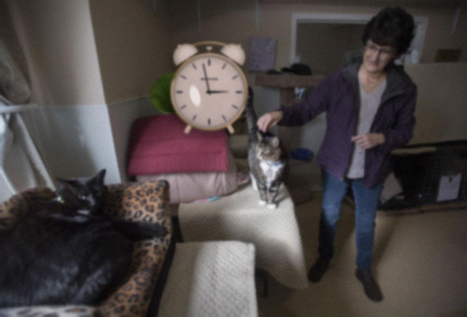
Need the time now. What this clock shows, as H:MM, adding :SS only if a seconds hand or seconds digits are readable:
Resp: 2:58
